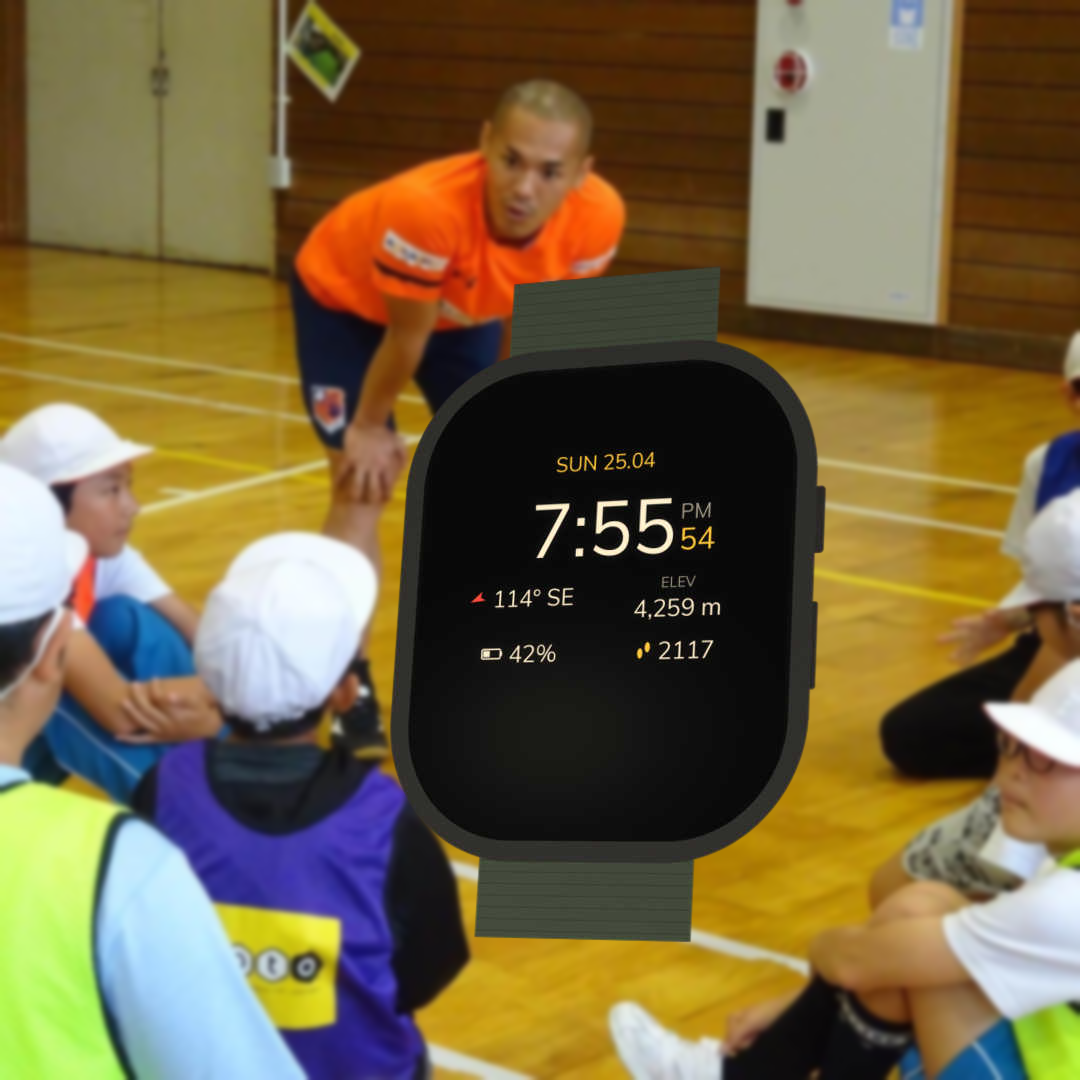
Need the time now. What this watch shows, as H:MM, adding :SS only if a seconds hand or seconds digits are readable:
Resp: 7:55:54
